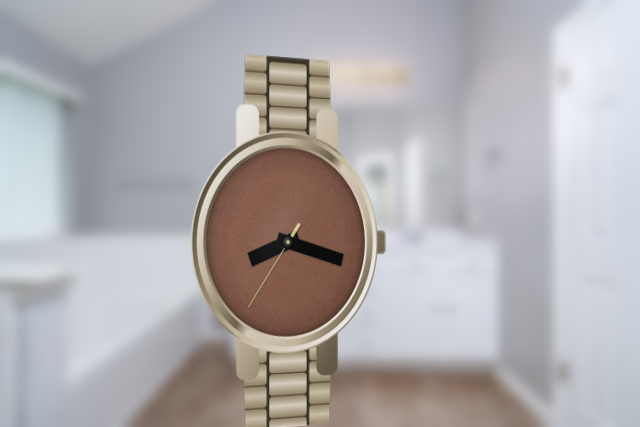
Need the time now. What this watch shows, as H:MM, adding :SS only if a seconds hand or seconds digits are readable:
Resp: 8:17:36
